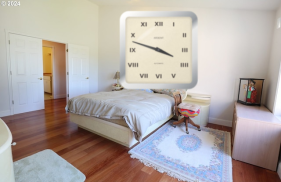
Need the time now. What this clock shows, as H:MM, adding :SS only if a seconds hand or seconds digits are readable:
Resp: 3:48
